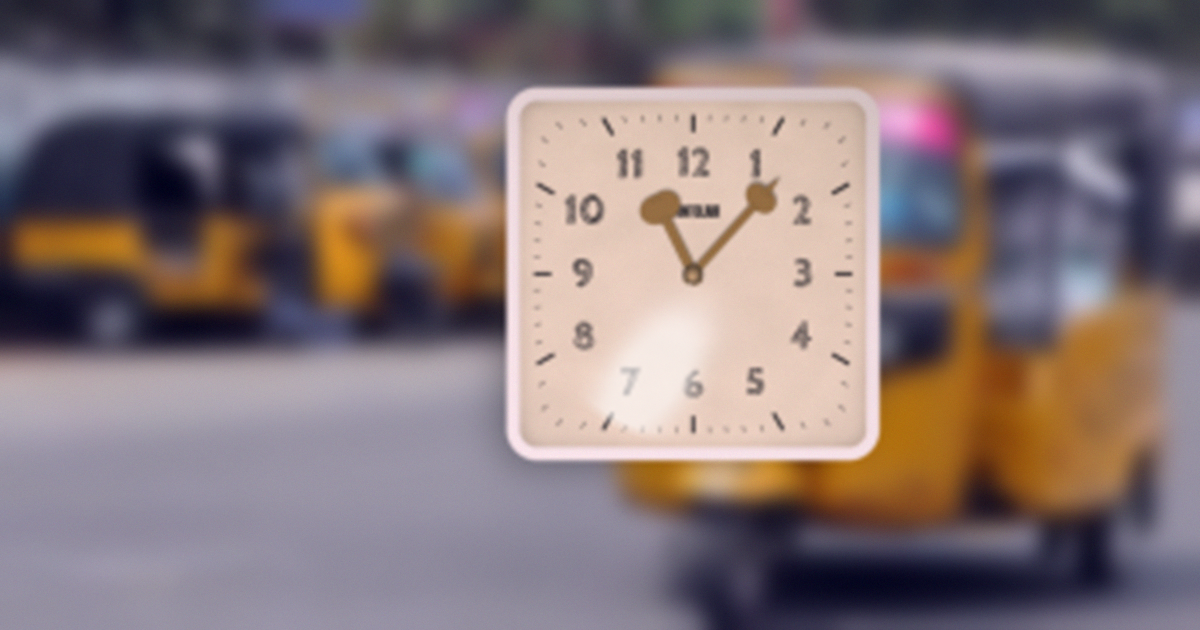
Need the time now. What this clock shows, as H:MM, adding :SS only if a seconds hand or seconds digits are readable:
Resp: 11:07
